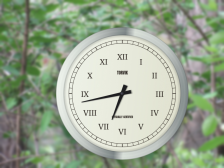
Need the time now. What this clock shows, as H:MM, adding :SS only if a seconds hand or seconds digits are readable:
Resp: 6:43
